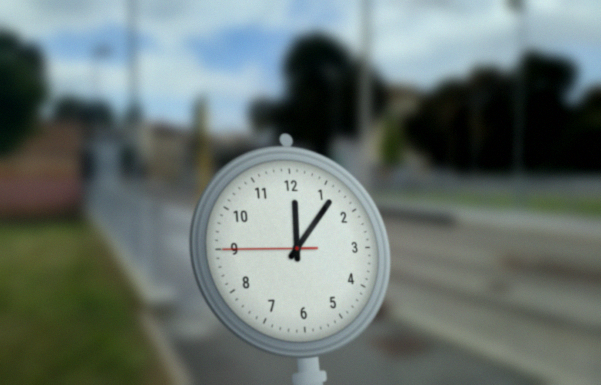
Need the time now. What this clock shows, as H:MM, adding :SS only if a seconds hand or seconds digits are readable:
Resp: 12:06:45
